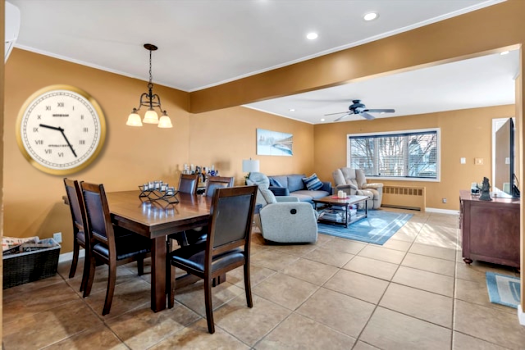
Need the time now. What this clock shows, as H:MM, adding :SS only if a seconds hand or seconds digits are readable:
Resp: 9:25
